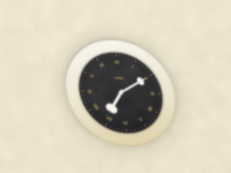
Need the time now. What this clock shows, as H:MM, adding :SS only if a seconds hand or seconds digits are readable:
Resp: 7:10
